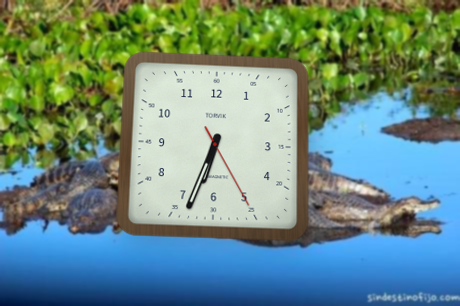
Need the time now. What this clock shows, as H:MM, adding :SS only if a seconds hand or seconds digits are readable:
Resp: 6:33:25
